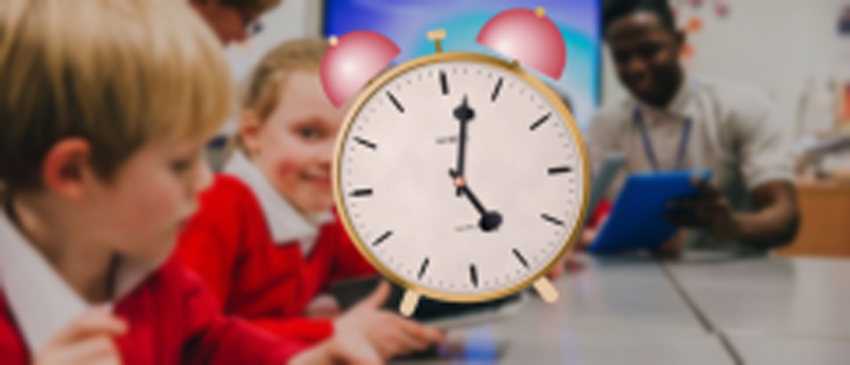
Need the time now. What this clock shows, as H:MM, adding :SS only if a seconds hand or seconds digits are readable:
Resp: 5:02
